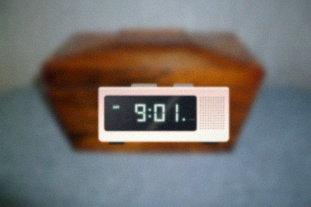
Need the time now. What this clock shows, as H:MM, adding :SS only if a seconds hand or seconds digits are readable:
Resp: 9:01
